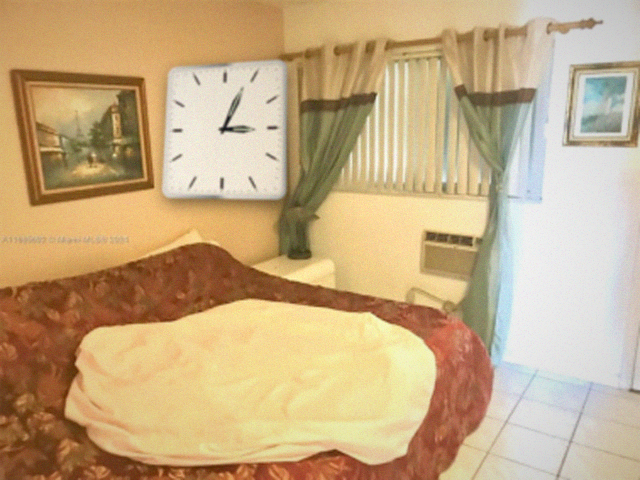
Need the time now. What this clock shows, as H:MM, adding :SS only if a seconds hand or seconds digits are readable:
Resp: 3:04
